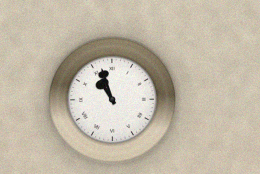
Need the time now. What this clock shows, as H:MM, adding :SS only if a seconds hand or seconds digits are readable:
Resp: 10:57
